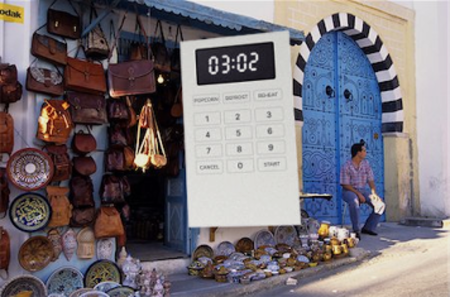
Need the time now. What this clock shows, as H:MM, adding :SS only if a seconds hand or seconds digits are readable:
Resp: 3:02
